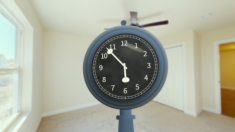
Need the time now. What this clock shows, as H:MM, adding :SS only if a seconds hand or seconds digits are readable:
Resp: 5:53
